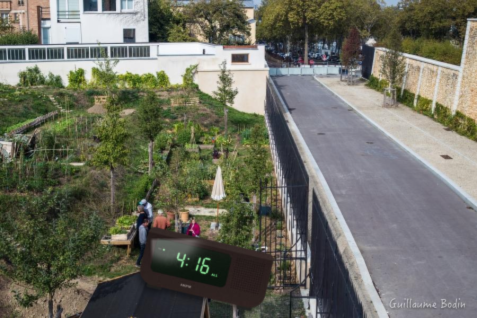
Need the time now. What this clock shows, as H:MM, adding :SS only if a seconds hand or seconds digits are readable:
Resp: 4:16
